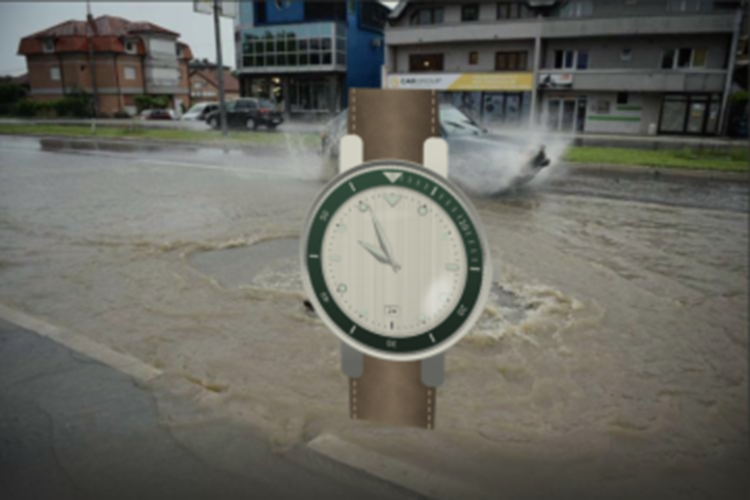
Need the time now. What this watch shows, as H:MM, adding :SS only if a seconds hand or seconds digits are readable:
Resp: 9:56
